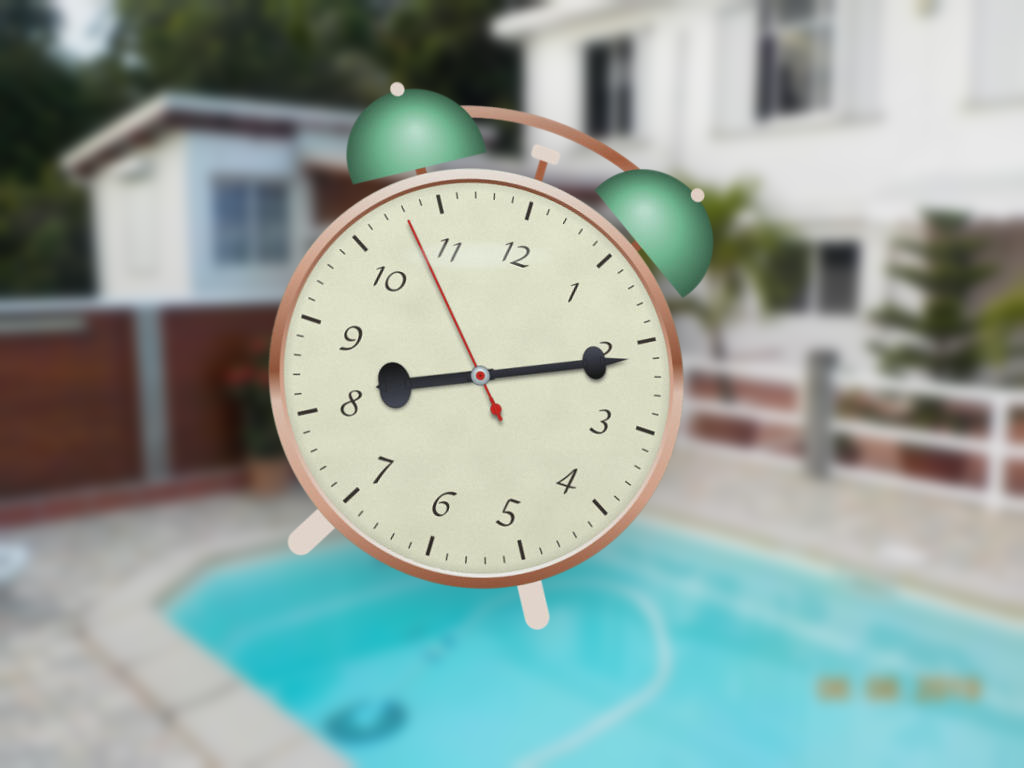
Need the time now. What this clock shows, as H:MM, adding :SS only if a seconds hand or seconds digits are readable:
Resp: 8:10:53
